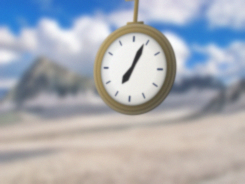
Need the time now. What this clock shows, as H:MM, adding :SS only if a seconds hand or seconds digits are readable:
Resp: 7:04
